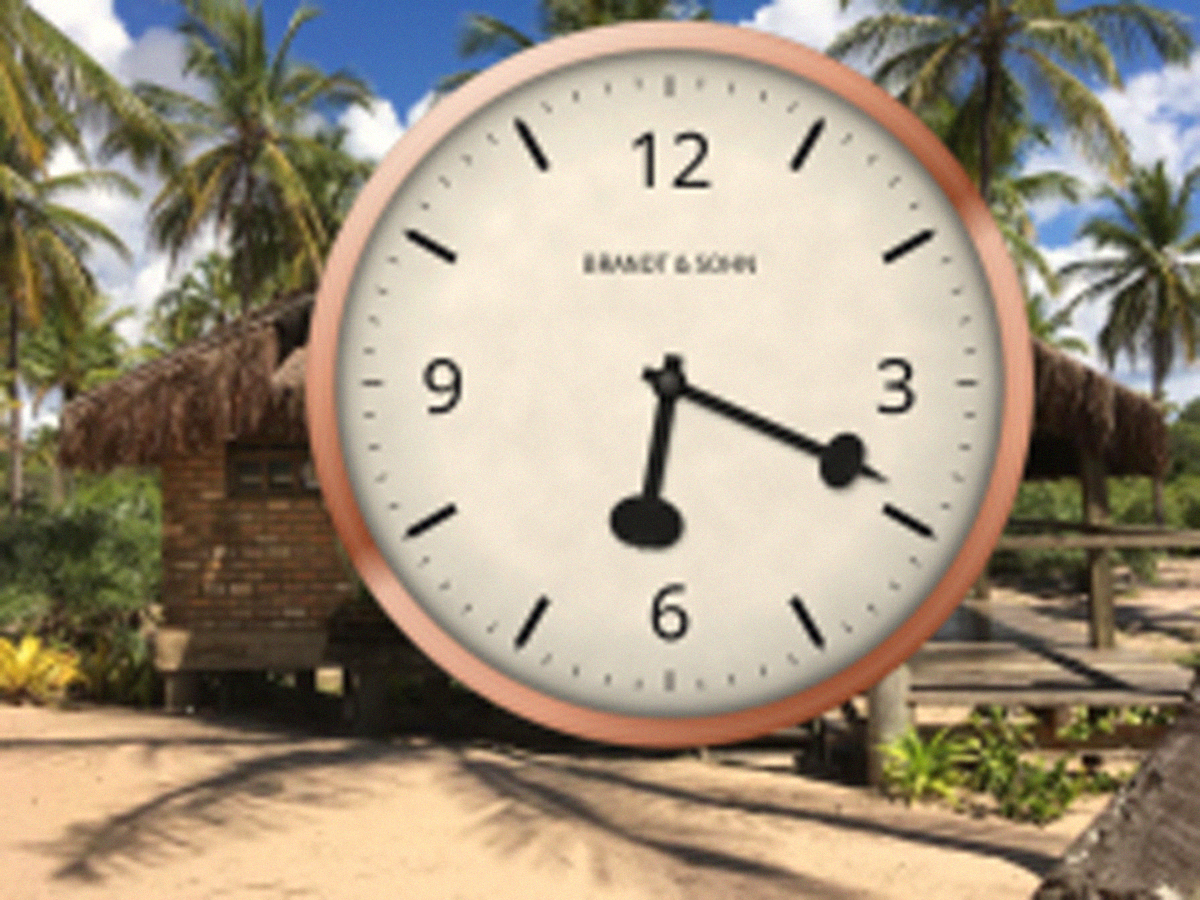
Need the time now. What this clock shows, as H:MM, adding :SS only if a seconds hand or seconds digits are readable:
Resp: 6:19
